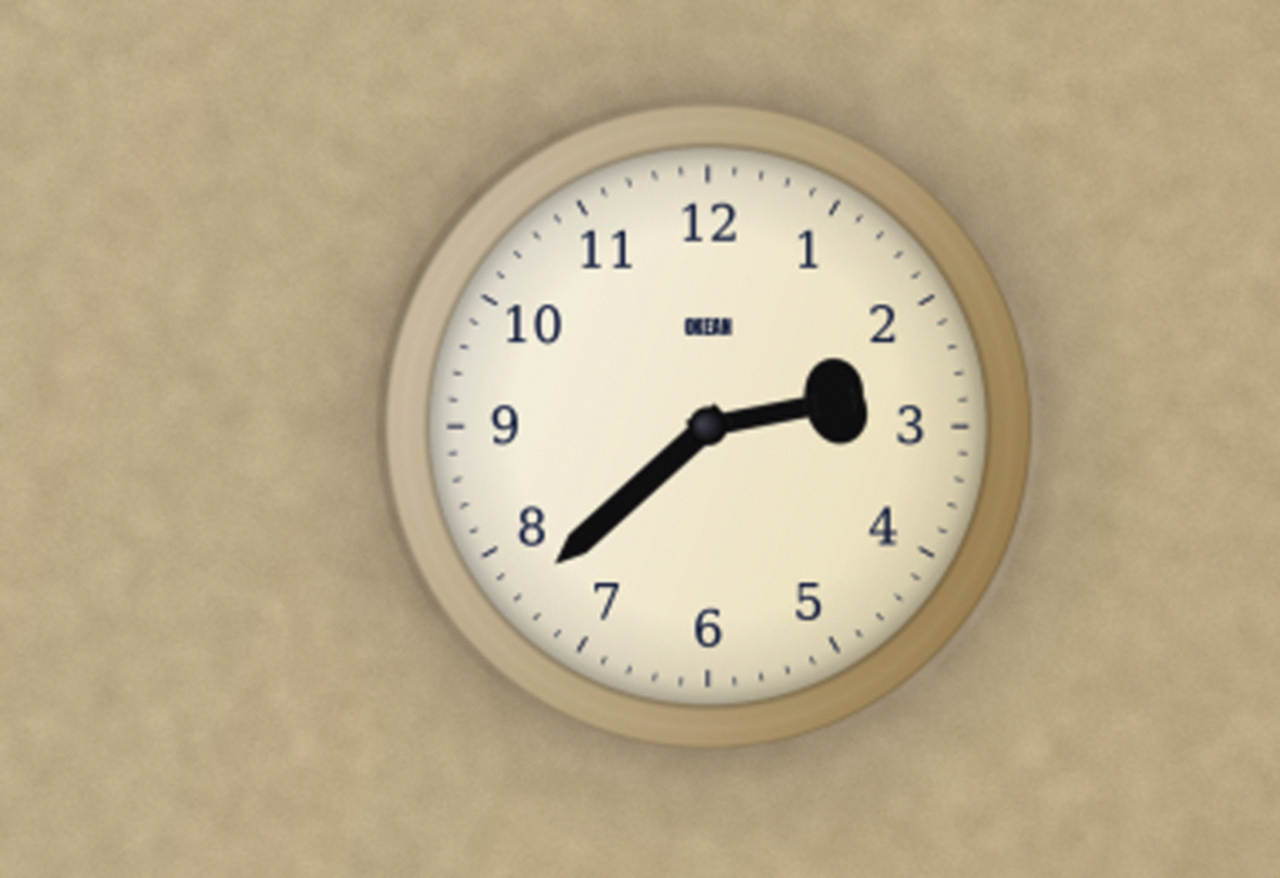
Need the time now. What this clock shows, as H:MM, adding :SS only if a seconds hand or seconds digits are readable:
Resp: 2:38
